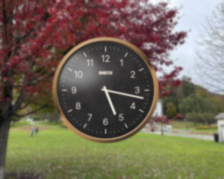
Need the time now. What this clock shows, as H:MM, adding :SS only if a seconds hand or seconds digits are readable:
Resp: 5:17
